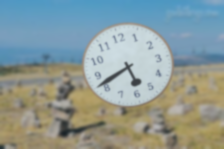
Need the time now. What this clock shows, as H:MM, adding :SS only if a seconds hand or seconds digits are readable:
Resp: 5:42
